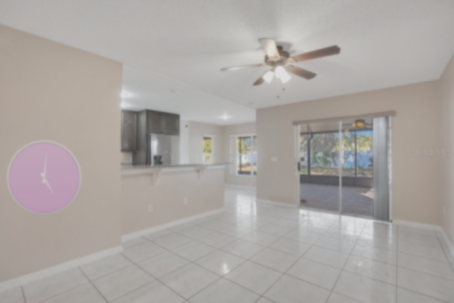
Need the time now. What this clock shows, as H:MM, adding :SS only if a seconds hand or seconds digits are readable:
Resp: 5:01
